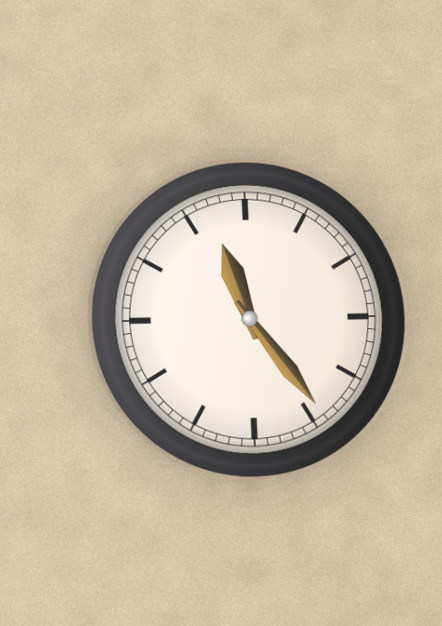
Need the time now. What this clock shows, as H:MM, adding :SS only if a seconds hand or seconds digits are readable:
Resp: 11:24
